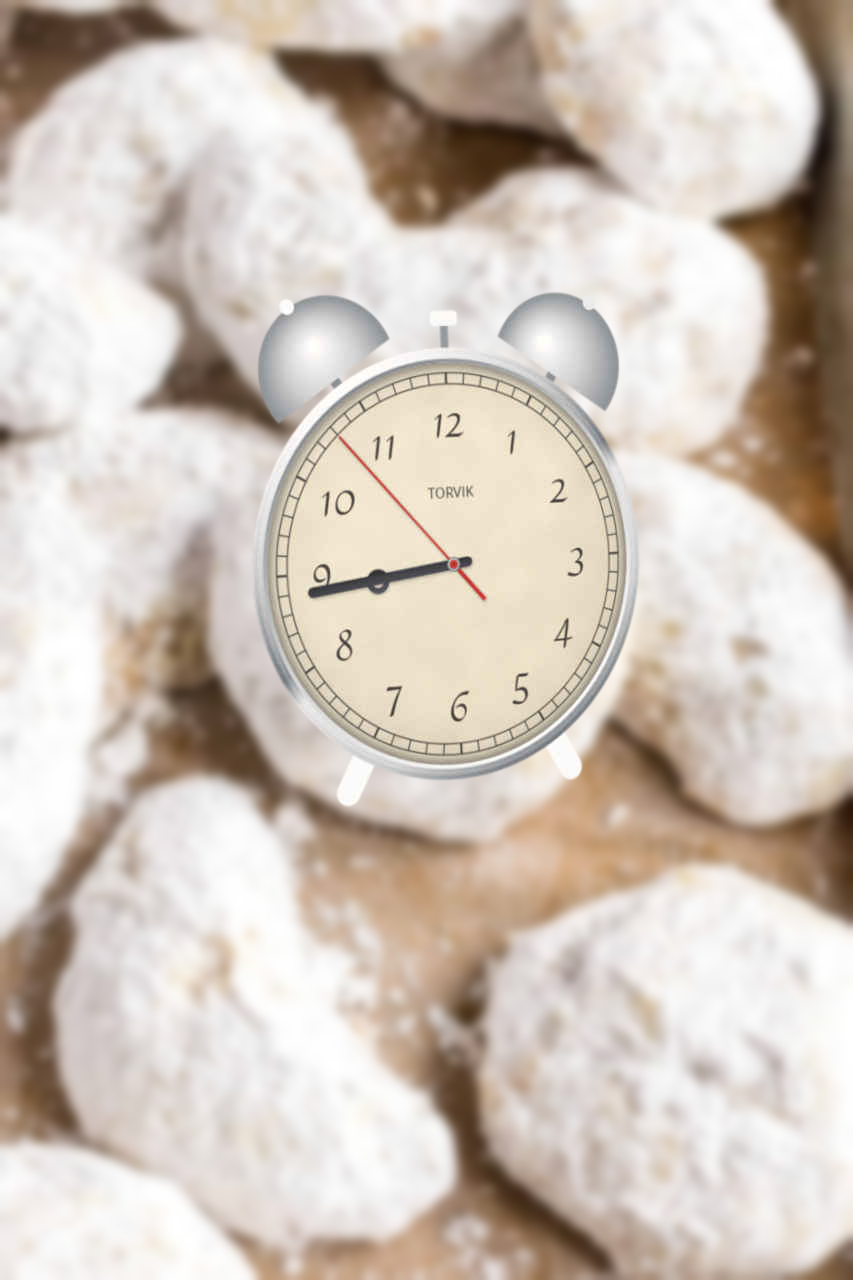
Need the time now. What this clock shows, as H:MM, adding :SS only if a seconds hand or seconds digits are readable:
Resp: 8:43:53
